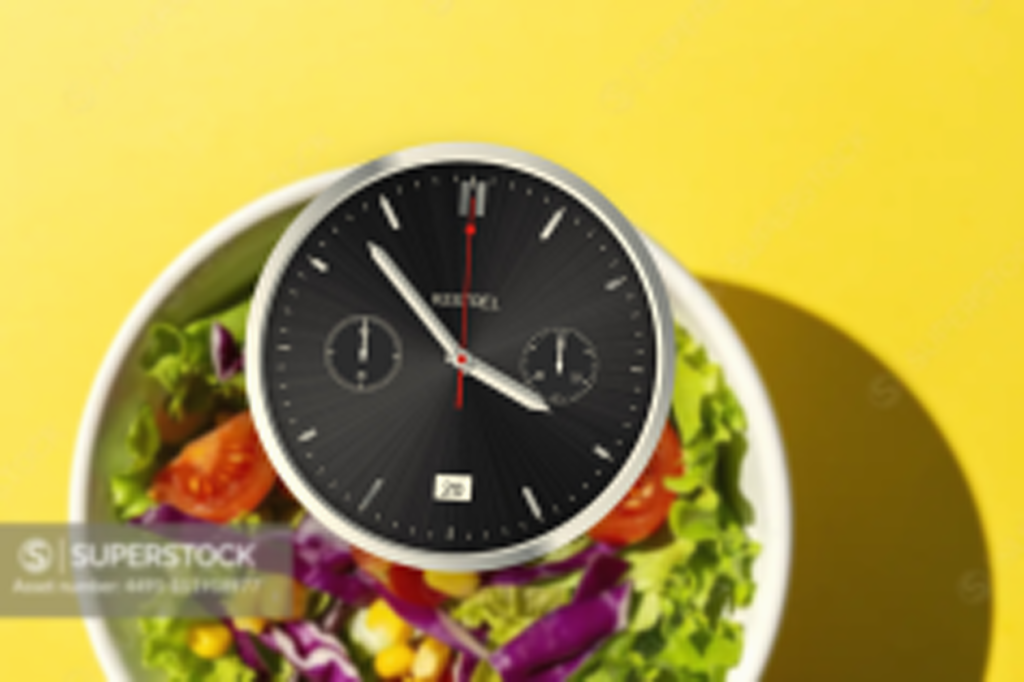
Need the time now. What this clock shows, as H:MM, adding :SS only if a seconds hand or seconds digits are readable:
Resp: 3:53
